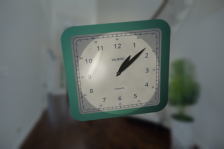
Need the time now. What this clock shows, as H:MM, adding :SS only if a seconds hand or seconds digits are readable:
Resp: 1:08
